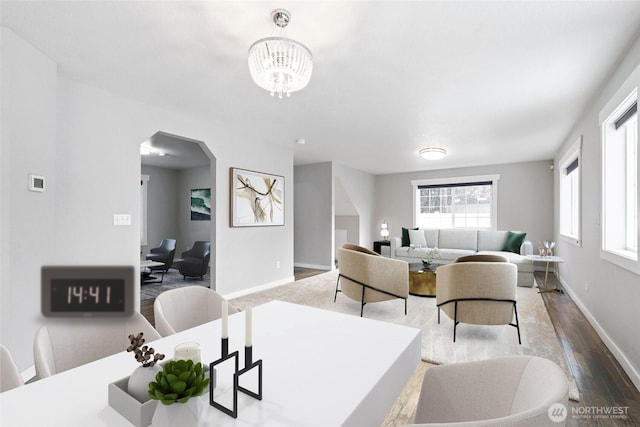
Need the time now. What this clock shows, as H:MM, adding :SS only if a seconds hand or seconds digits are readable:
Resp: 14:41
